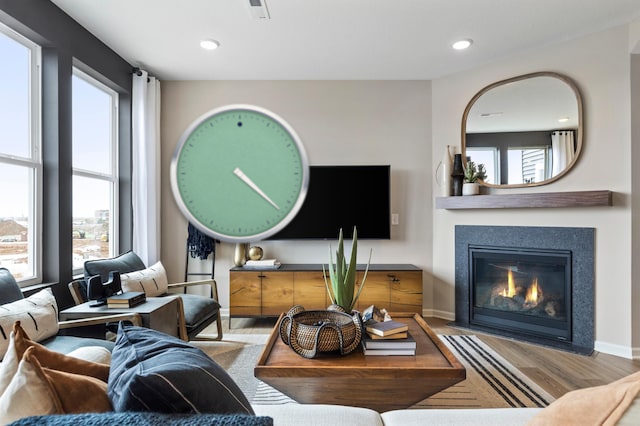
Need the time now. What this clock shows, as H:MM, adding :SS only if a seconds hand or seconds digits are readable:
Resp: 4:22
